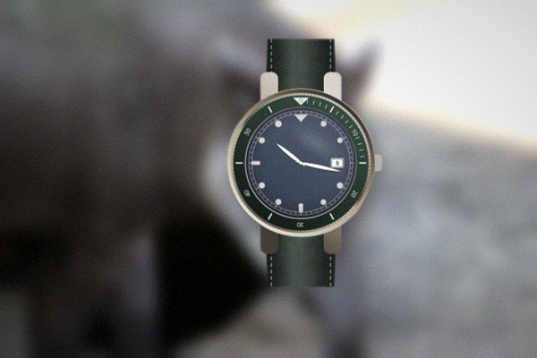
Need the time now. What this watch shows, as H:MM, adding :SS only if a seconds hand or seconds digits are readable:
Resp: 10:17
